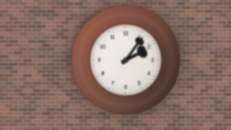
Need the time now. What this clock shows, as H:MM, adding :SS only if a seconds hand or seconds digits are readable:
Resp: 2:06
